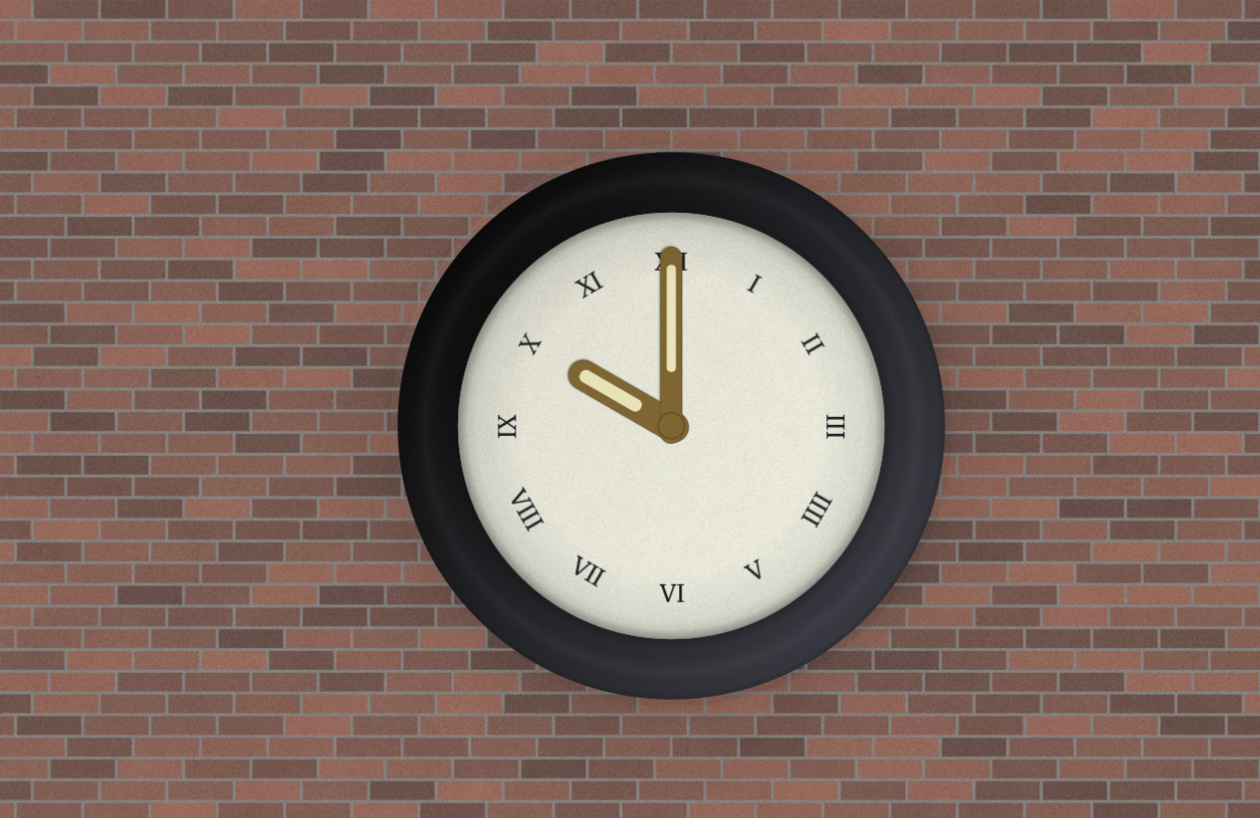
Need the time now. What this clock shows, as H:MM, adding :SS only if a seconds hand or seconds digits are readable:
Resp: 10:00
